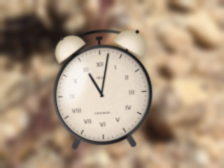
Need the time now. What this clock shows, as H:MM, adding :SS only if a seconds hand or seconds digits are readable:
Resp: 11:02
